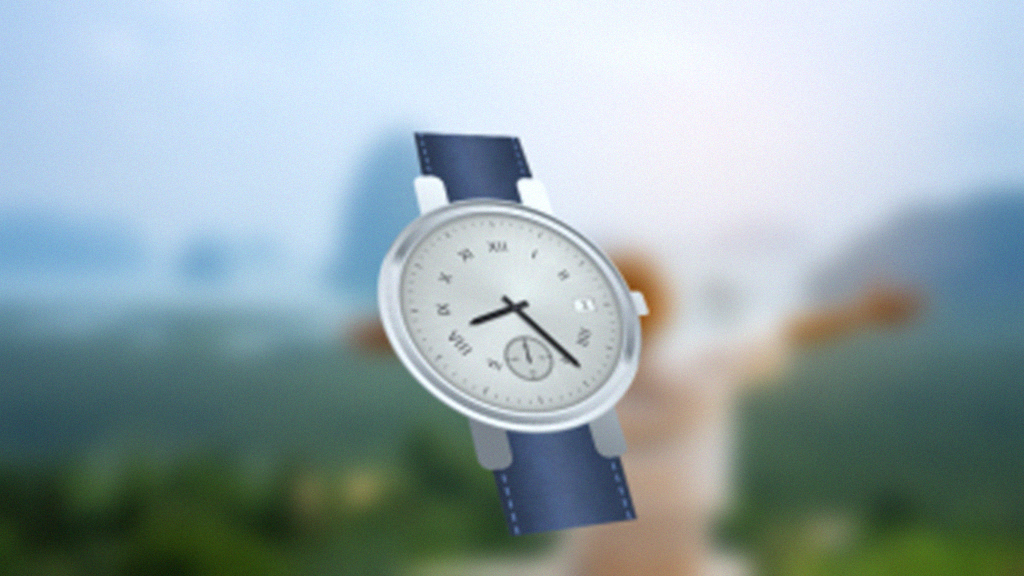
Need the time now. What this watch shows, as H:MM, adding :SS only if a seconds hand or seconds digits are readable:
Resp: 8:24
